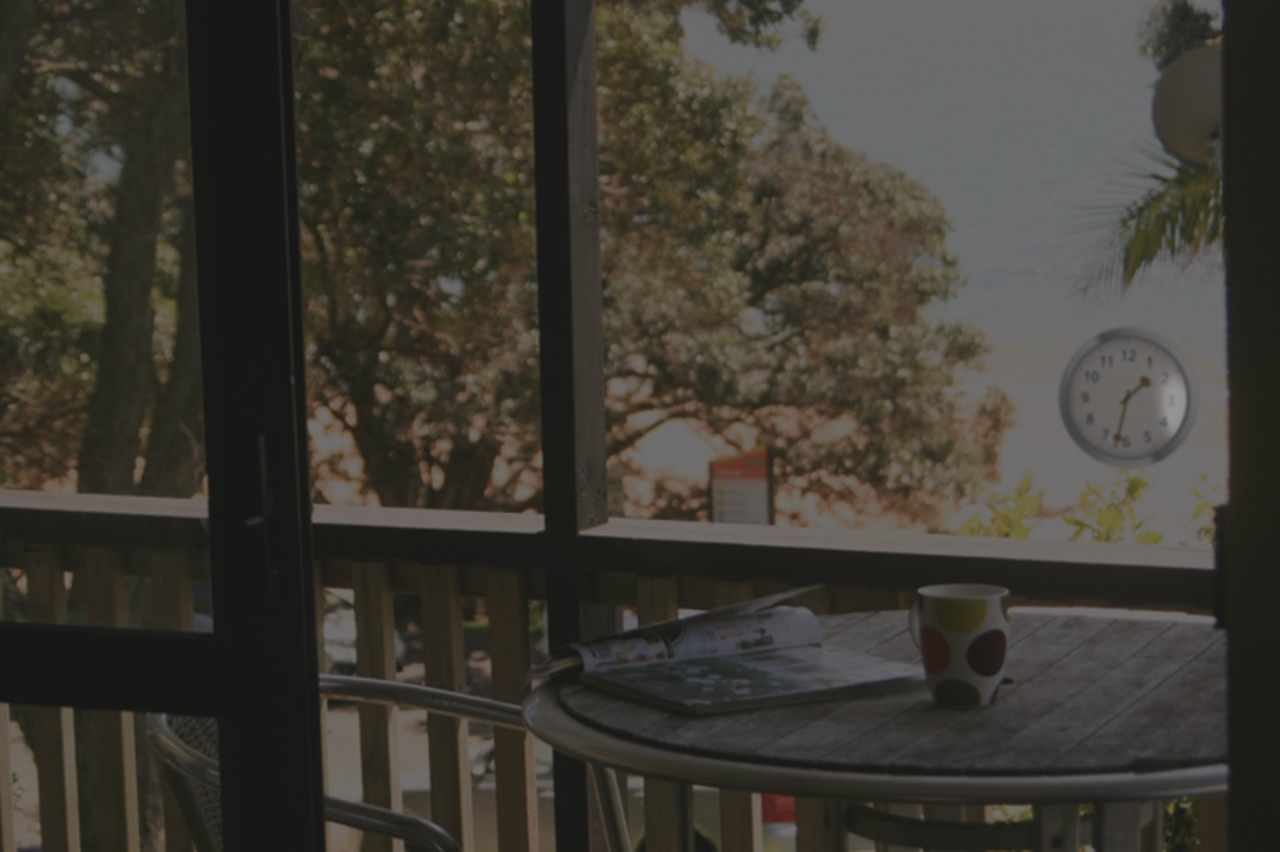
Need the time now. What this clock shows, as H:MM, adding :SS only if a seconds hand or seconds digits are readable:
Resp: 1:32
